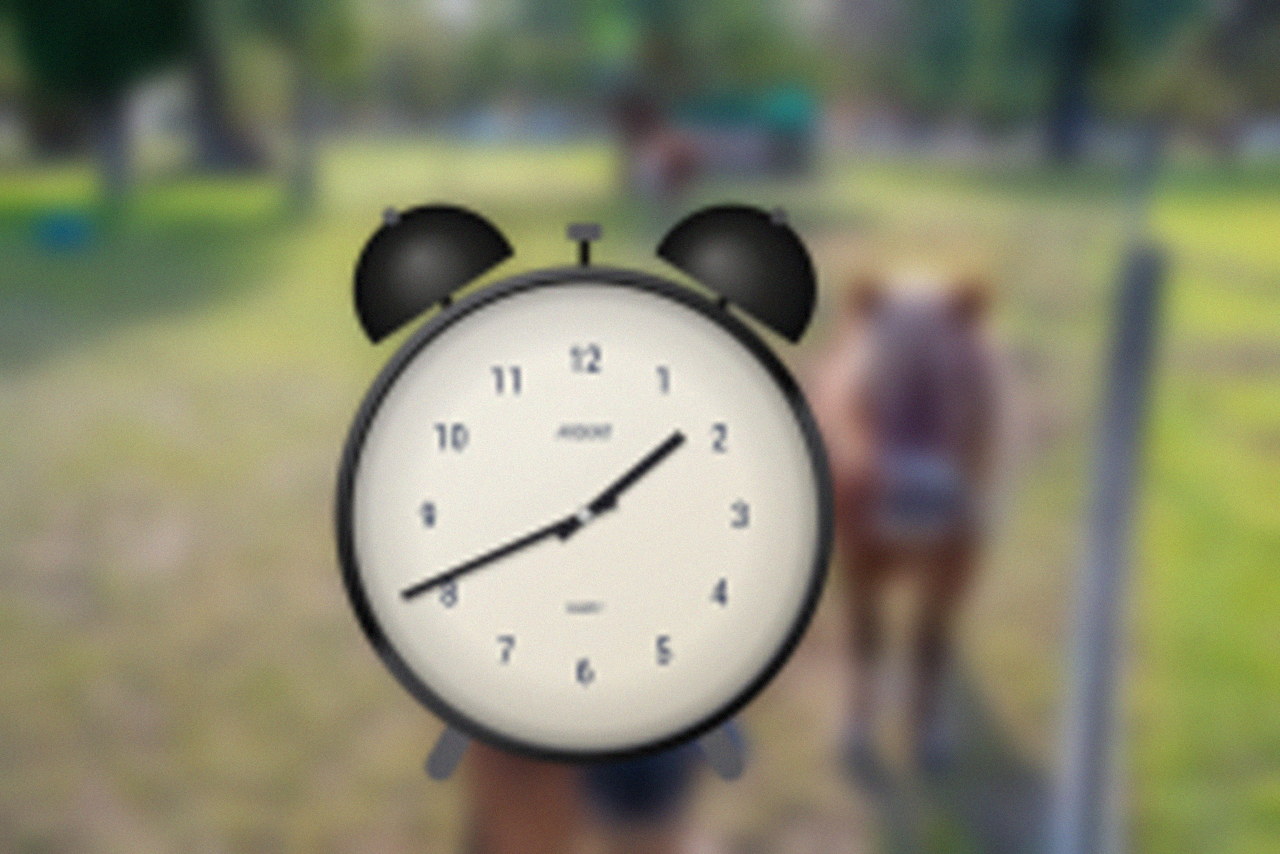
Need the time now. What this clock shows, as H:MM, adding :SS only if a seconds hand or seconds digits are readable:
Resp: 1:41
